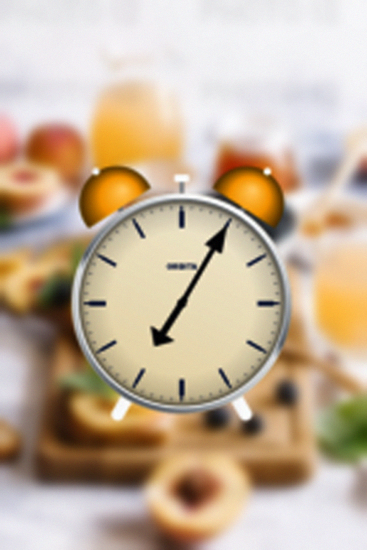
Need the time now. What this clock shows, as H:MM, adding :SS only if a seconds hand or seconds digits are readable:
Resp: 7:05
